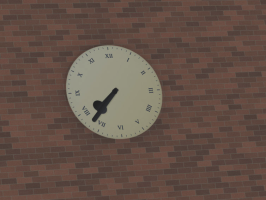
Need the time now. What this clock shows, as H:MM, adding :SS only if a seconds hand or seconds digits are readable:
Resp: 7:37
